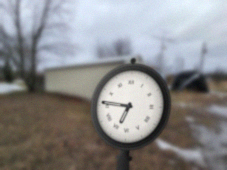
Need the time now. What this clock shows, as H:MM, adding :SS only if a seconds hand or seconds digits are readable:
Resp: 6:46
